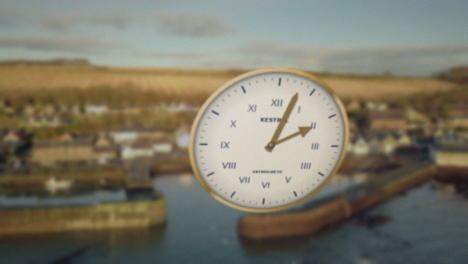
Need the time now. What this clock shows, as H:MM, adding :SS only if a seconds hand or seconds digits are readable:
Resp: 2:03
